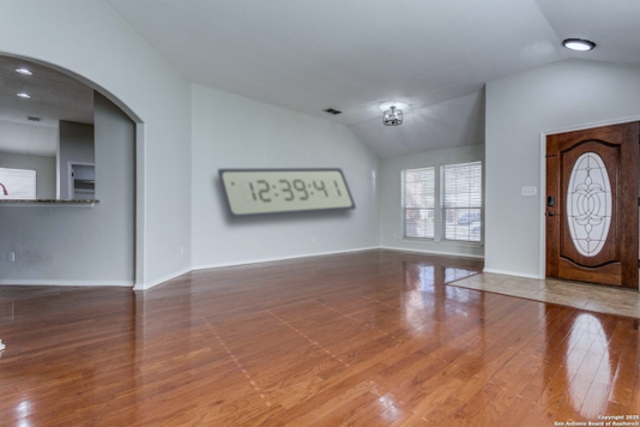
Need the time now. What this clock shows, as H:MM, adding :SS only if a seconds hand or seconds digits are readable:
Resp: 12:39:41
